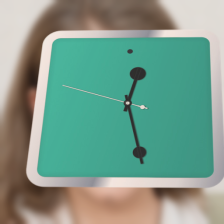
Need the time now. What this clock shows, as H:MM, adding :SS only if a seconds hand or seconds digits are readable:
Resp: 12:27:48
